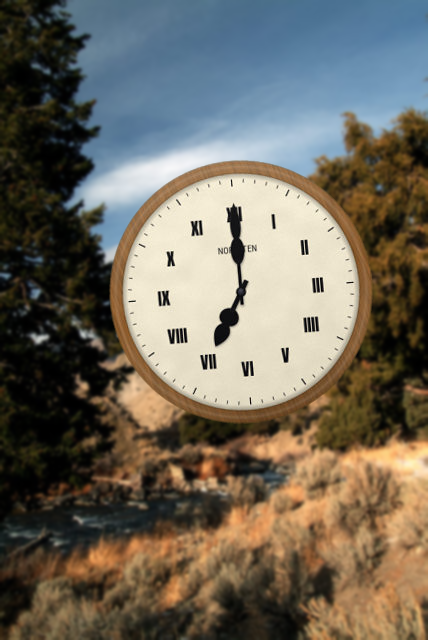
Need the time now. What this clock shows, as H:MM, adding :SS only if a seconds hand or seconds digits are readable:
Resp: 7:00
